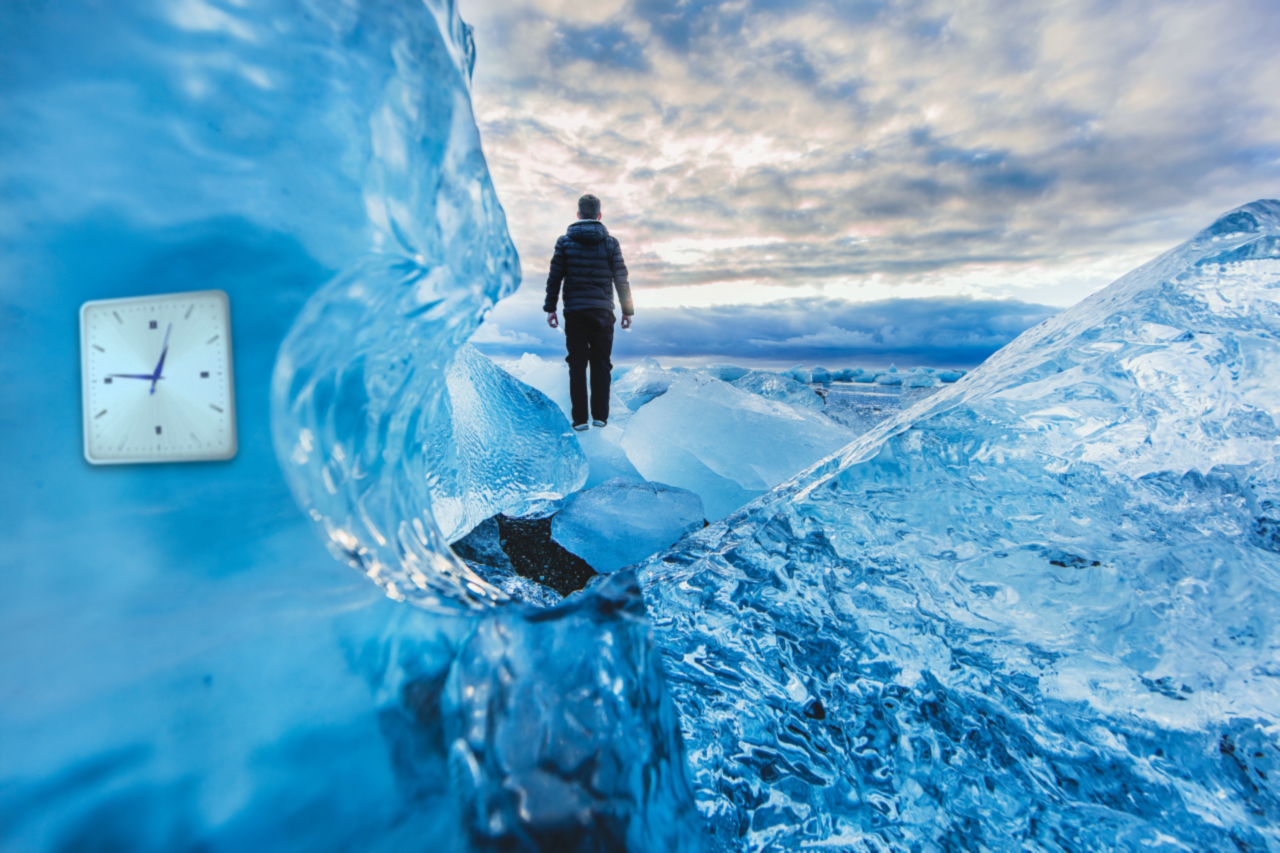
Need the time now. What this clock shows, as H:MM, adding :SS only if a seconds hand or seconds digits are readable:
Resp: 12:46:03
